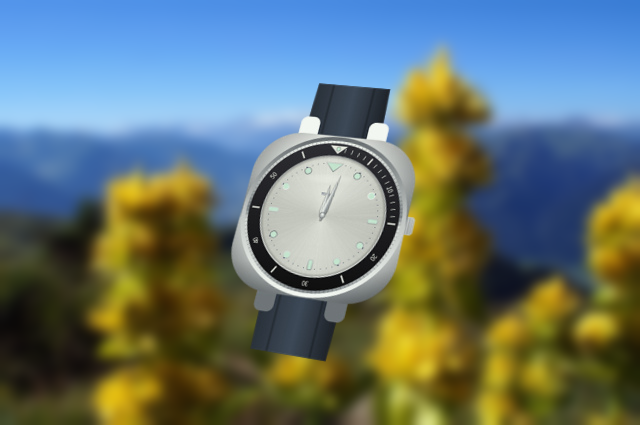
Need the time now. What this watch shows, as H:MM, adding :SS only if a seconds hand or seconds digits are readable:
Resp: 12:02
